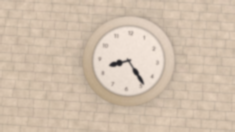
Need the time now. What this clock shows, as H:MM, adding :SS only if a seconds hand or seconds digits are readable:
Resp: 8:24
